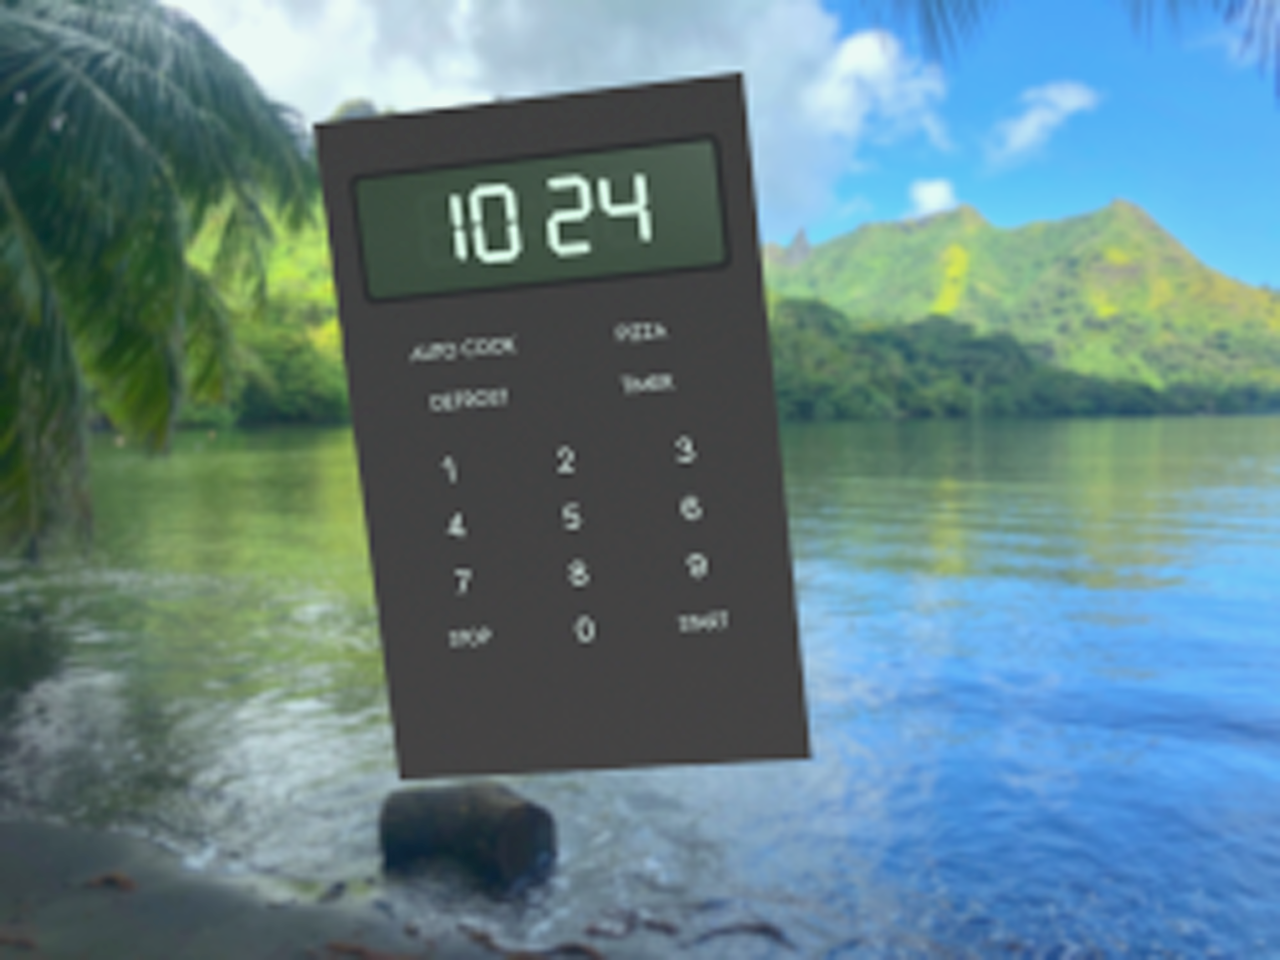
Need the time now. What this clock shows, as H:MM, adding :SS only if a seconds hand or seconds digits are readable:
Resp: 10:24
